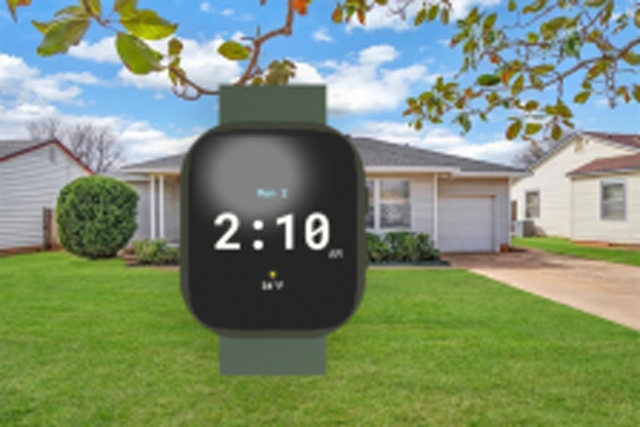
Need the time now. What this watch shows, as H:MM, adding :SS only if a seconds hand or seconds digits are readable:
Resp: 2:10
